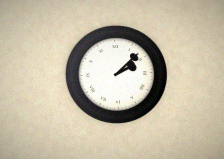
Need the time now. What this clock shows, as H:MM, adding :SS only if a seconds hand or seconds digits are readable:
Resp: 2:08
